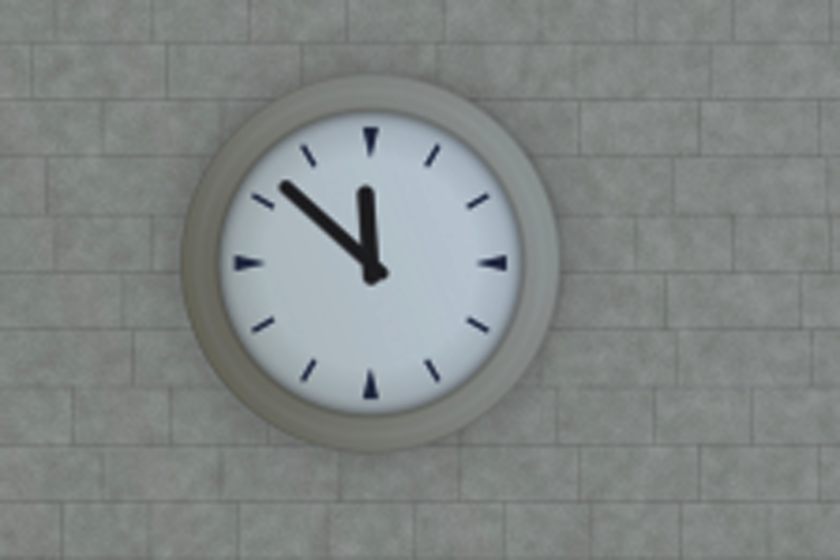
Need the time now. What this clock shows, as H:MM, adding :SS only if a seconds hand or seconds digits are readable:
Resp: 11:52
